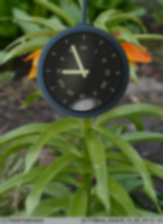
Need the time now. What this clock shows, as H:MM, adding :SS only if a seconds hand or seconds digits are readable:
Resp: 8:56
